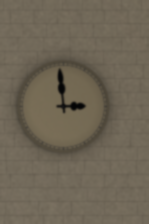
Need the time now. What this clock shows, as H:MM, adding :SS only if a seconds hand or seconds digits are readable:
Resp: 2:59
